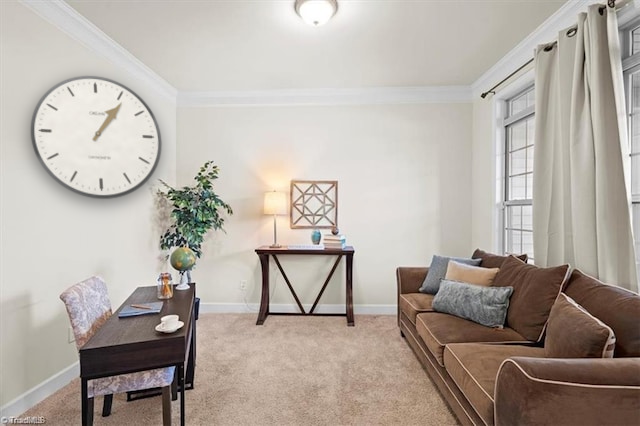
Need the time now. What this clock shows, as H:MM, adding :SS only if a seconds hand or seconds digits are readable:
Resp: 1:06
